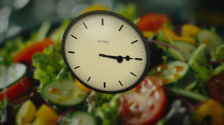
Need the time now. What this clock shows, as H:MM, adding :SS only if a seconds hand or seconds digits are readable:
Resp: 3:15
